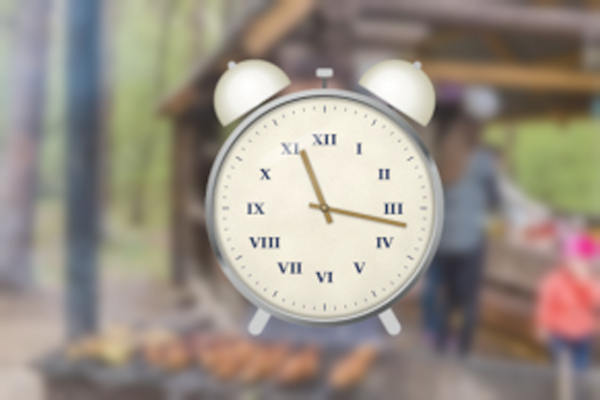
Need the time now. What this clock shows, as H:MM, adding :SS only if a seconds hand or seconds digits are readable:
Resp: 11:17
